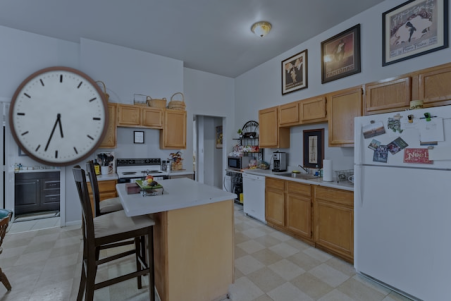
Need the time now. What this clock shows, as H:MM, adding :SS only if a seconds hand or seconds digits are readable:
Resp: 5:33
